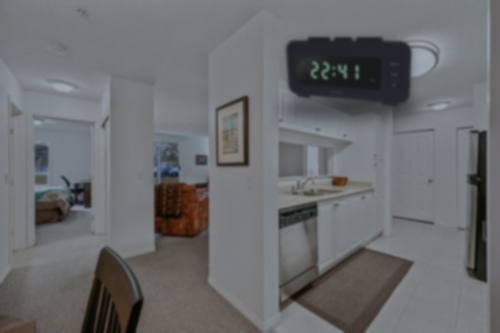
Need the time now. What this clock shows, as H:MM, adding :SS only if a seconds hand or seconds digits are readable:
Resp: 22:41
